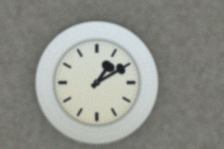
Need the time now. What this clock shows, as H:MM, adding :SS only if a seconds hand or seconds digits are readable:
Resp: 1:10
